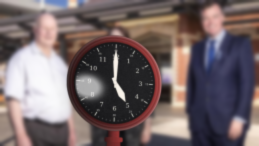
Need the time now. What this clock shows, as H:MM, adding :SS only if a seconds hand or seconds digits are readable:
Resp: 5:00
